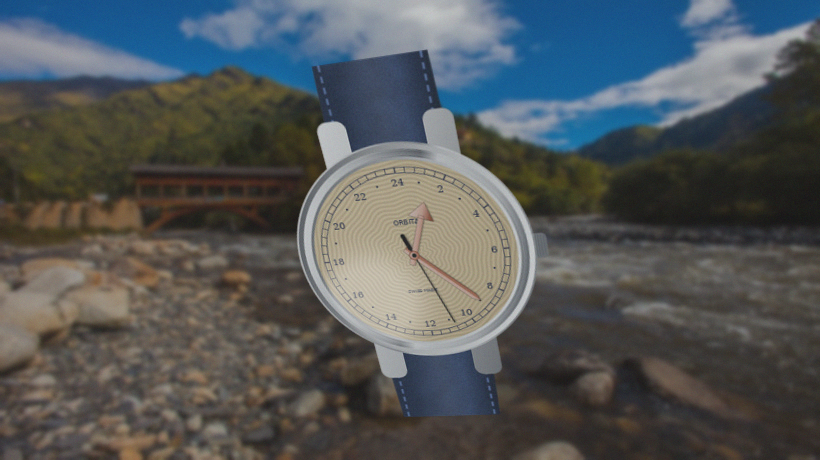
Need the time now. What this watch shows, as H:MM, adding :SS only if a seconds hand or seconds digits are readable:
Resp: 1:22:27
